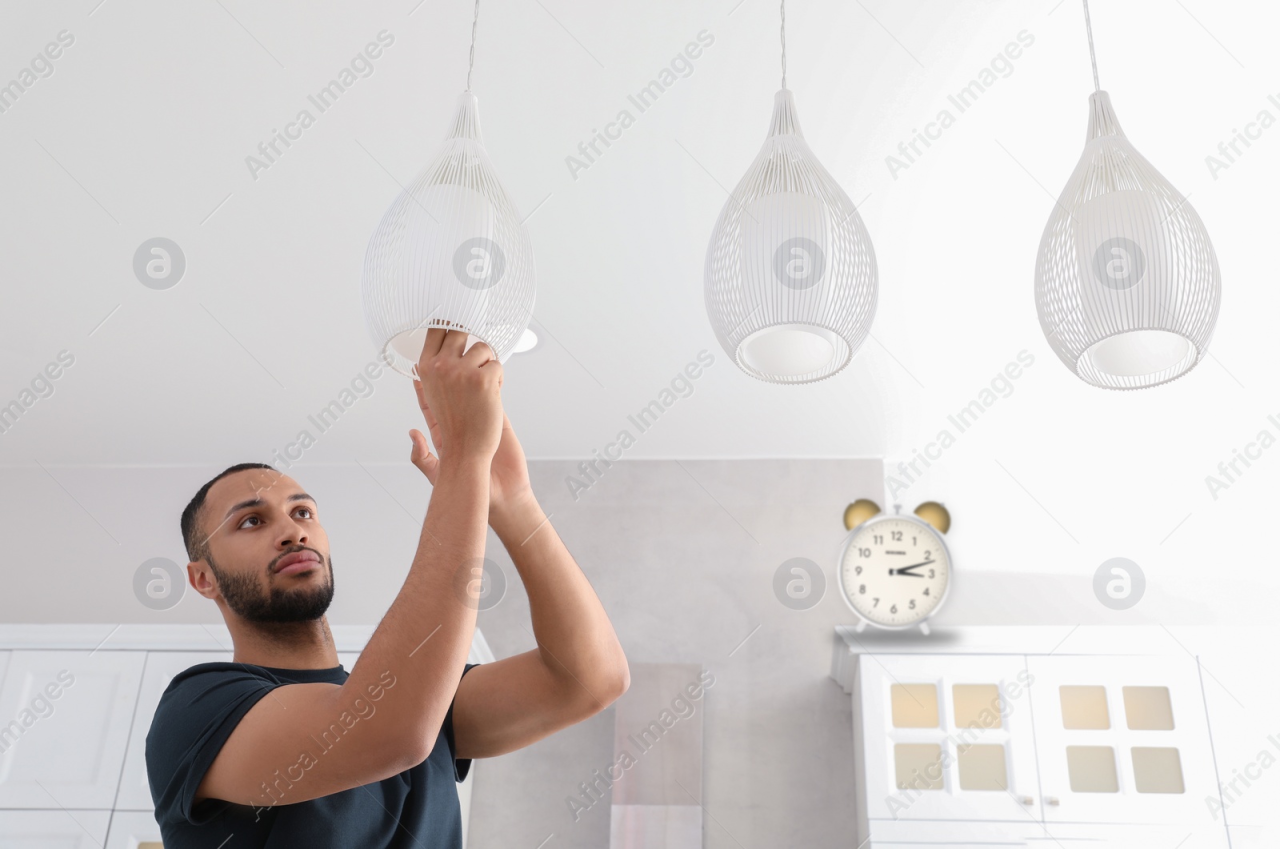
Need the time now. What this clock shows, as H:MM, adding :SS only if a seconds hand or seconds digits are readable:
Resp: 3:12
